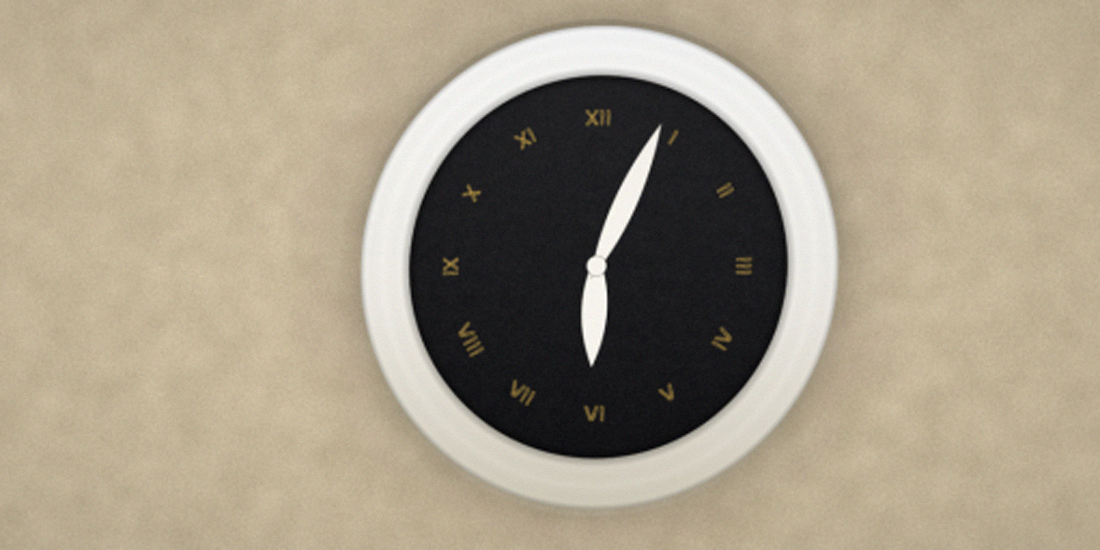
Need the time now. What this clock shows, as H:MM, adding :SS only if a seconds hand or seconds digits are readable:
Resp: 6:04
